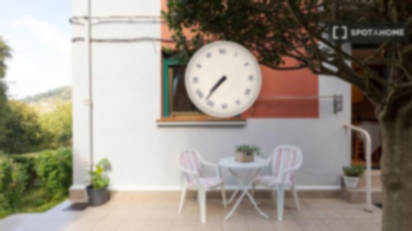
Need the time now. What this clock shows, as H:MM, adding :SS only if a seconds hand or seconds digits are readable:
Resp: 7:37
